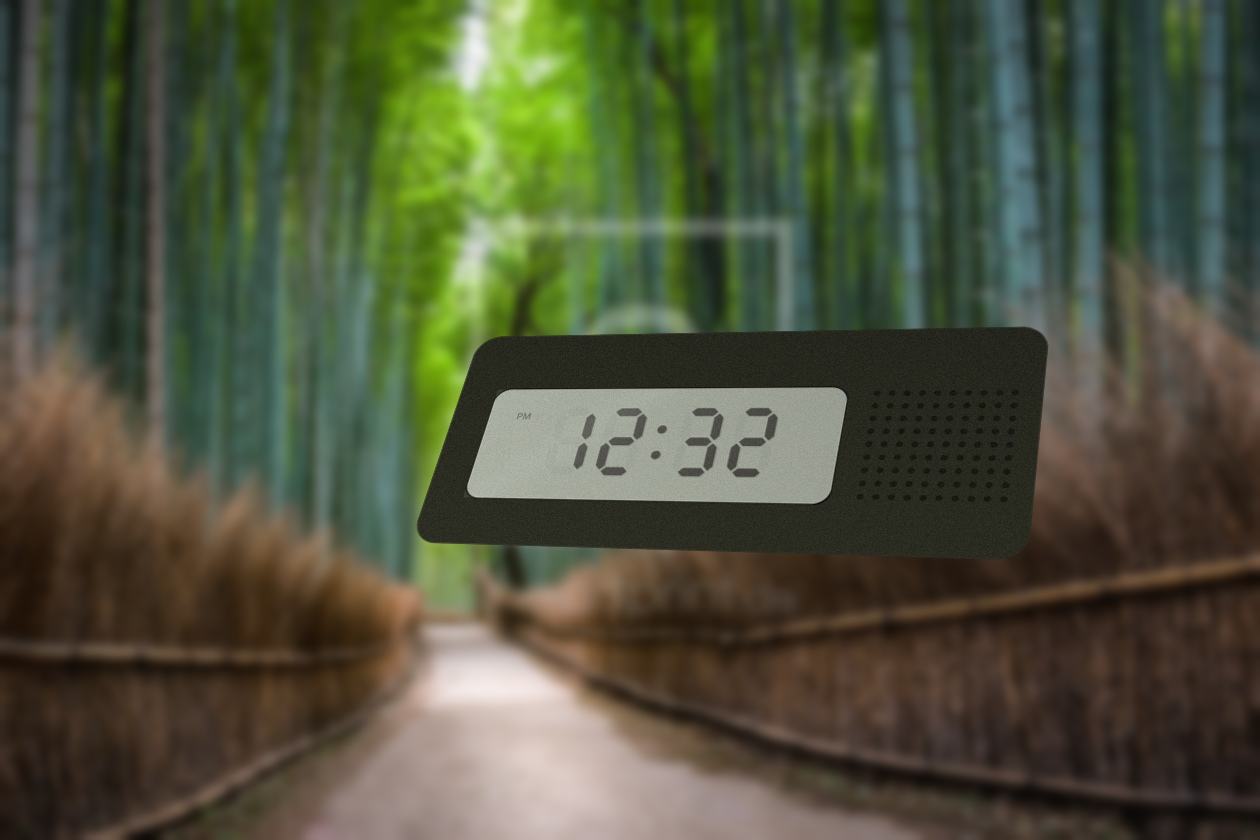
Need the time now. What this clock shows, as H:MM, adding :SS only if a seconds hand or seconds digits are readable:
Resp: 12:32
